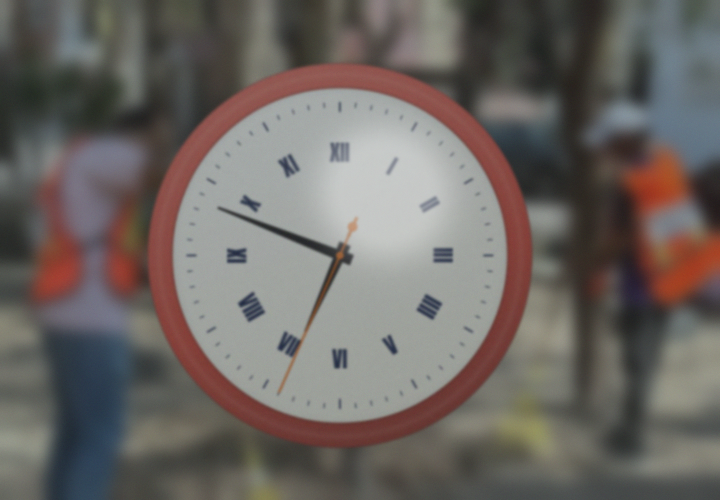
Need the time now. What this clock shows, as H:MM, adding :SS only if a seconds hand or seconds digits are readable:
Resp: 6:48:34
